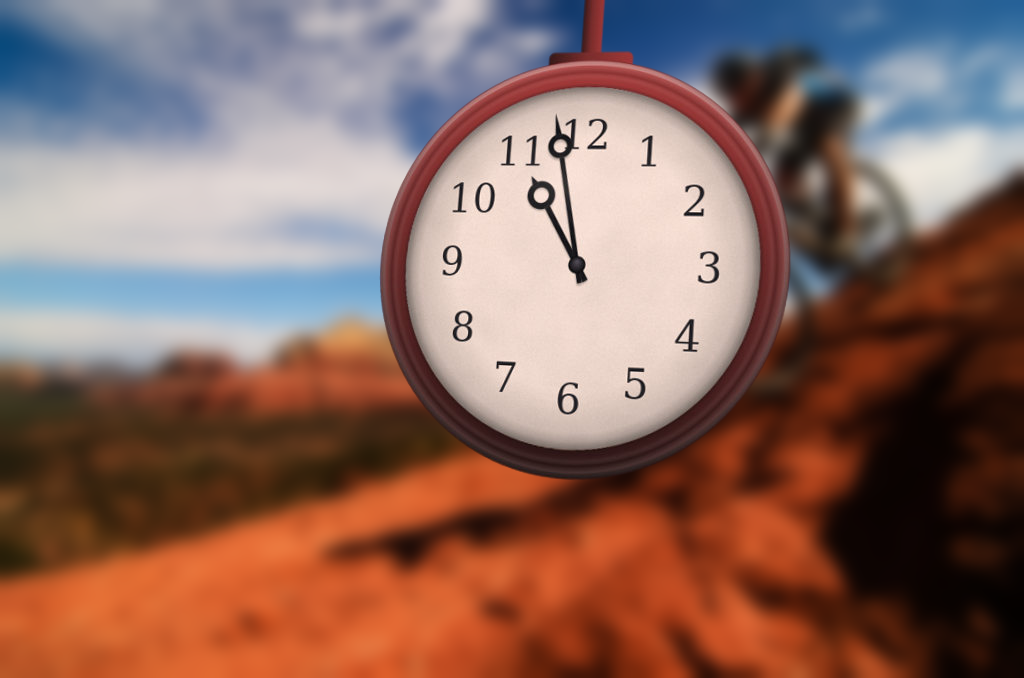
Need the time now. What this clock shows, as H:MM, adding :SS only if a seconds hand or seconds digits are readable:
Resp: 10:58
